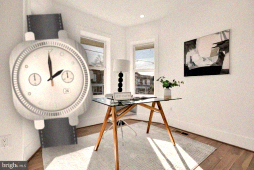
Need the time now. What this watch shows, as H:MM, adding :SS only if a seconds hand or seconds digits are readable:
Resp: 2:00
